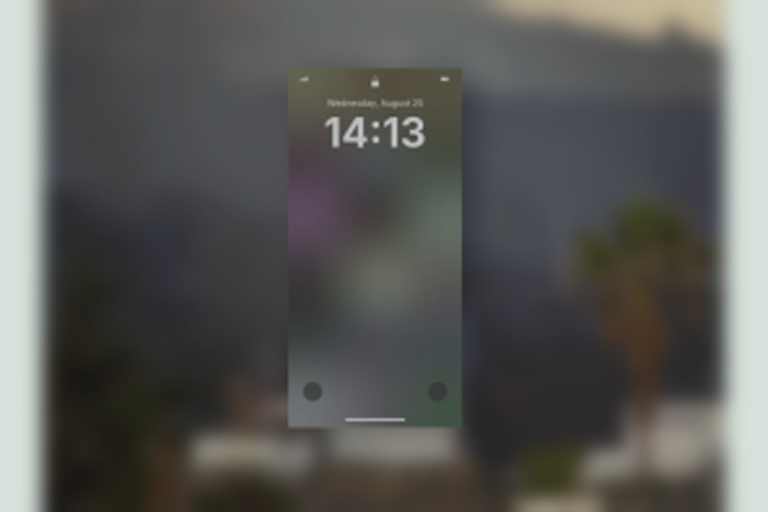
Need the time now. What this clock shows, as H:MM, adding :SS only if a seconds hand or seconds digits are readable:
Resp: 14:13
